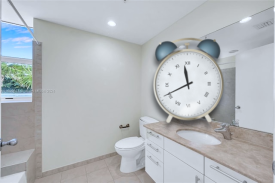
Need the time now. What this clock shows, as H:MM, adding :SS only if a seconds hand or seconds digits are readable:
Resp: 11:41
